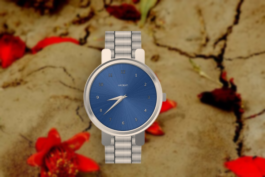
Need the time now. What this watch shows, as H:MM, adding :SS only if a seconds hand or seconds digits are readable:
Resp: 8:38
